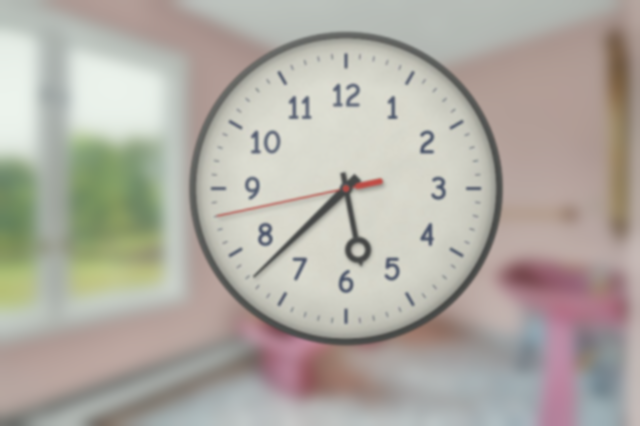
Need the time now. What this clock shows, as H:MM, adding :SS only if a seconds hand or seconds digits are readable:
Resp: 5:37:43
